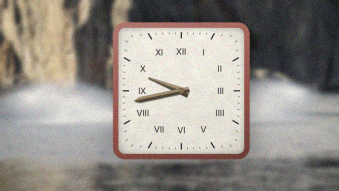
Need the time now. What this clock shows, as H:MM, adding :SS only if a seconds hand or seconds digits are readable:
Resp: 9:43
